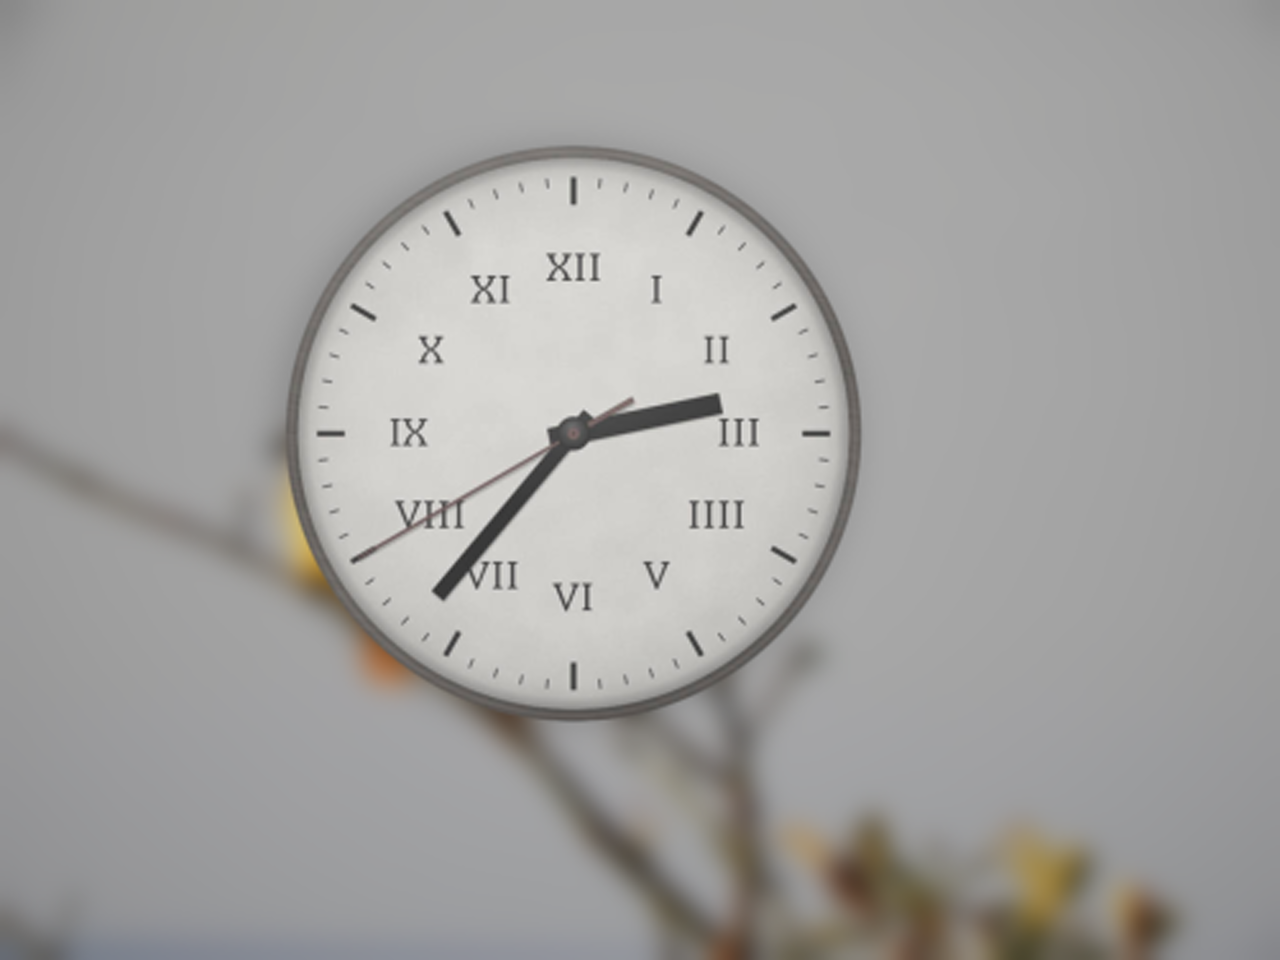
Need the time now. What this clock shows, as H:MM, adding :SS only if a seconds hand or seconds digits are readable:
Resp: 2:36:40
